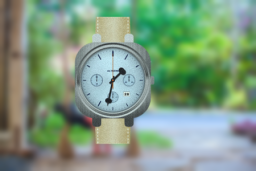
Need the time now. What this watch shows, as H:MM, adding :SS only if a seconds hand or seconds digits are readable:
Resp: 1:32
